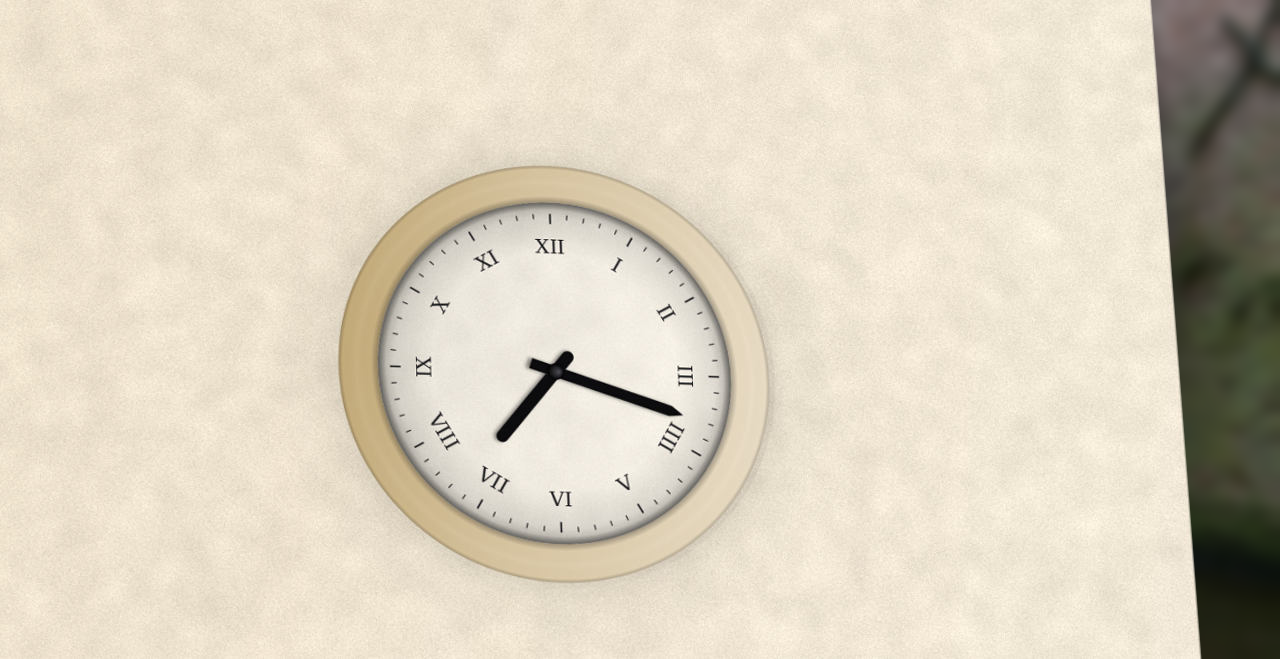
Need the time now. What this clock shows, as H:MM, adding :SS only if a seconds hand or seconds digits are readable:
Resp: 7:18
